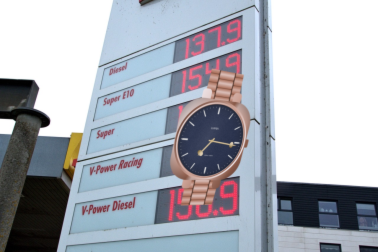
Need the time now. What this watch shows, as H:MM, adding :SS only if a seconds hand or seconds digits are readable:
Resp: 7:16
